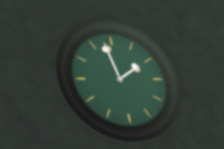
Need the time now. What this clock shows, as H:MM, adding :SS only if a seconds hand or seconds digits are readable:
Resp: 1:58
